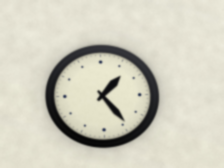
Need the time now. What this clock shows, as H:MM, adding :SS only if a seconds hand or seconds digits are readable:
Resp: 1:24
